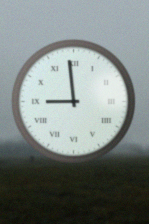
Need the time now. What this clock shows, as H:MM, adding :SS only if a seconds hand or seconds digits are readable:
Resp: 8:59
